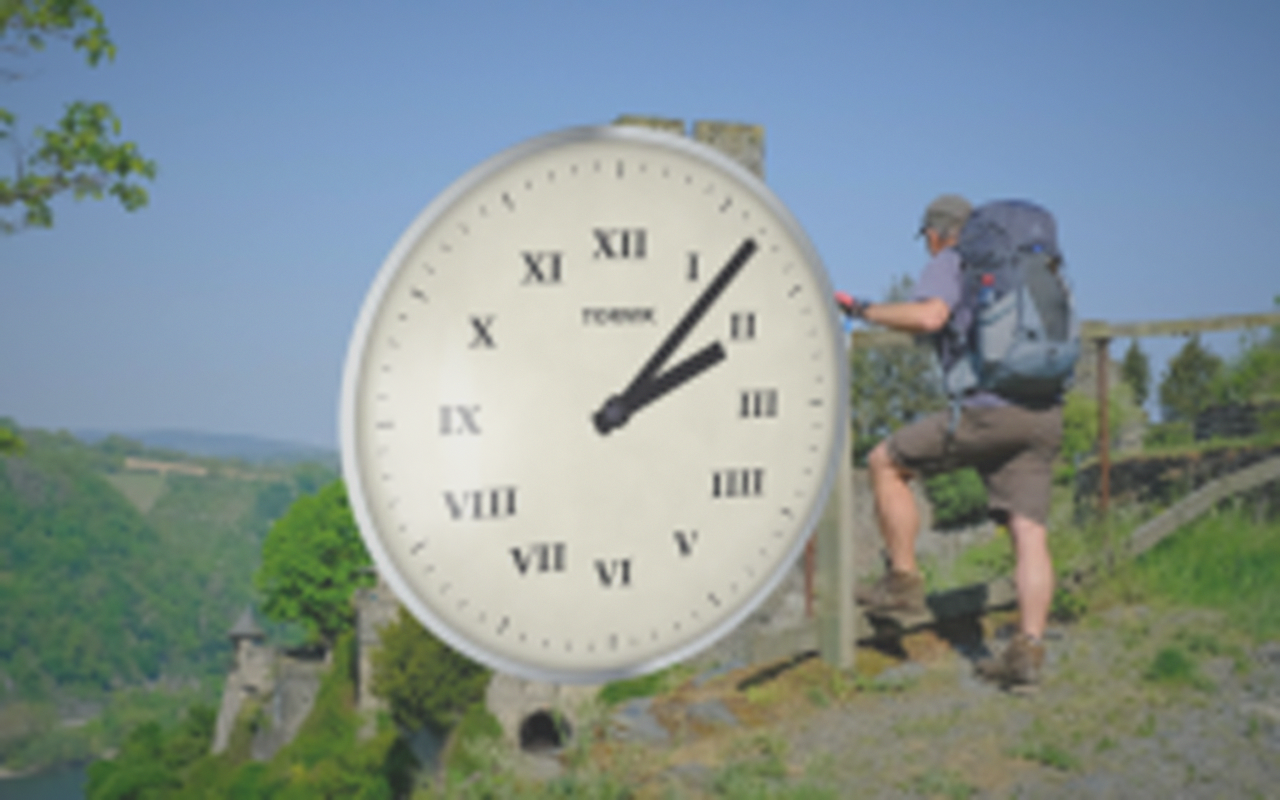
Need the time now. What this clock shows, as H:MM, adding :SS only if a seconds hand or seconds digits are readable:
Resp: 2:07
